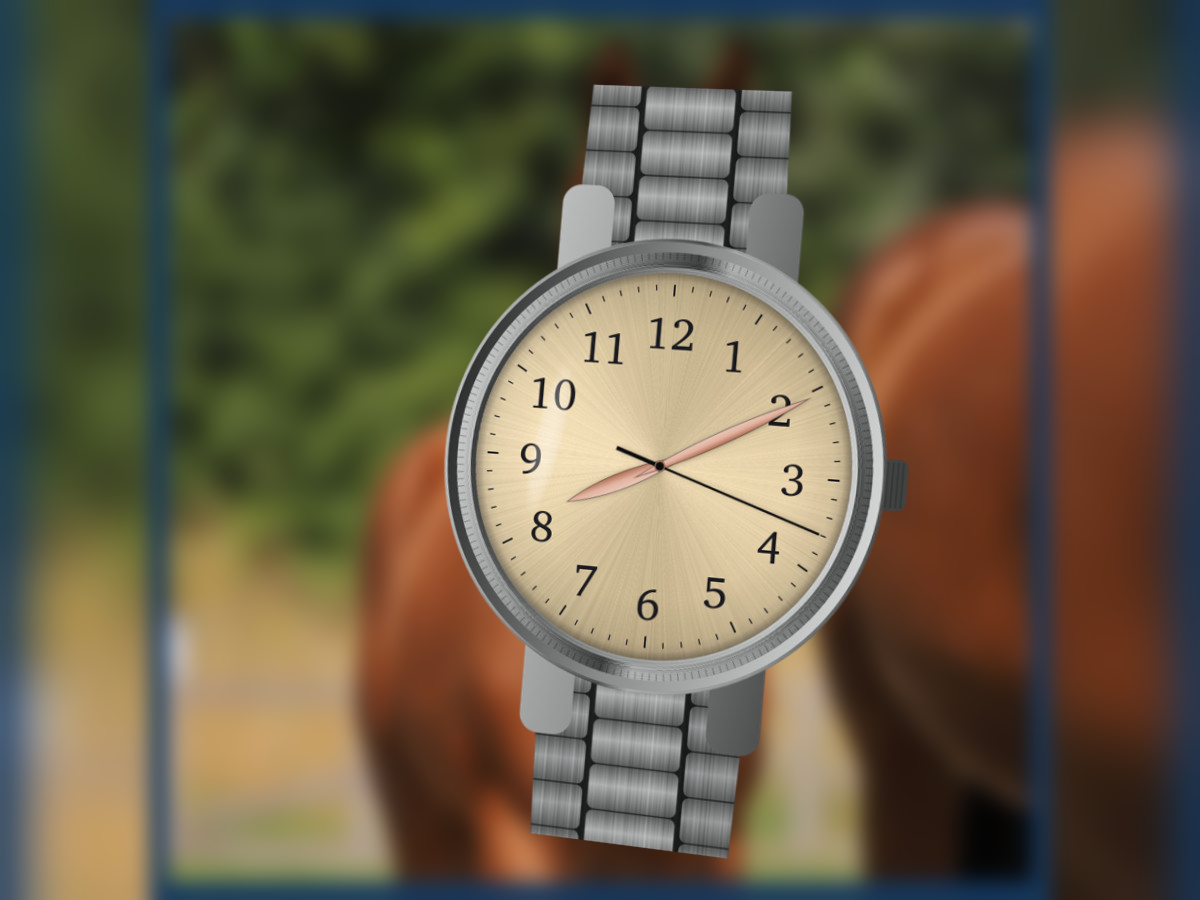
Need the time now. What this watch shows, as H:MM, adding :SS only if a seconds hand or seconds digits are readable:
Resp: 8:10:18
